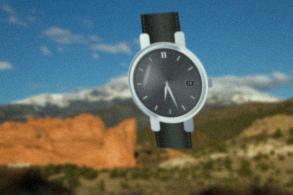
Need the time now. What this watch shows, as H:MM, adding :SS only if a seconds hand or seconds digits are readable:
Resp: 6:27
